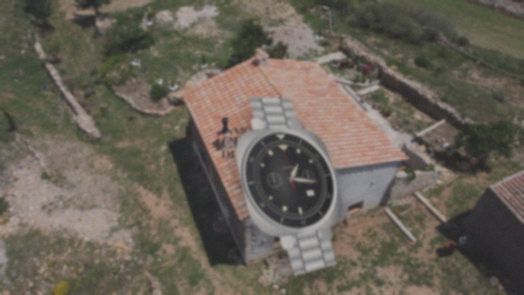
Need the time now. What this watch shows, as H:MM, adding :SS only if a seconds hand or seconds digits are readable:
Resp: 1:17
